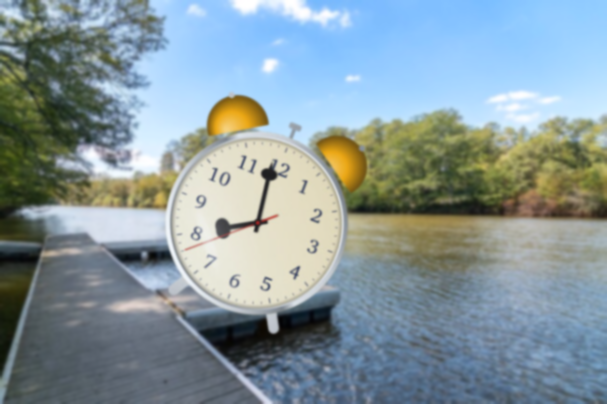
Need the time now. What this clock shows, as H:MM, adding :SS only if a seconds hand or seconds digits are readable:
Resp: 7:58:38
